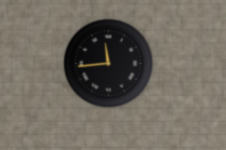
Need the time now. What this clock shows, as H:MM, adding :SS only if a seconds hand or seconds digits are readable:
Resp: 11:44
